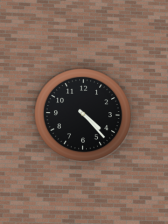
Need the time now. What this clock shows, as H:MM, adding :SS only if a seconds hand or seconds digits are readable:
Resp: 4:23
